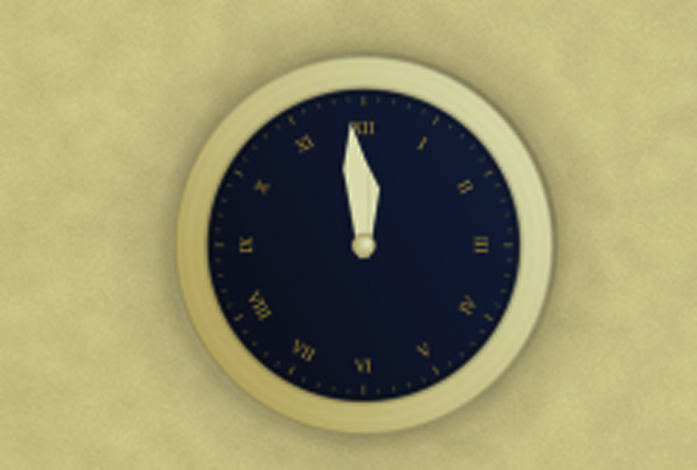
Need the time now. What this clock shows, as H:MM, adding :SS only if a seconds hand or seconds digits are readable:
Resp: 11:59
